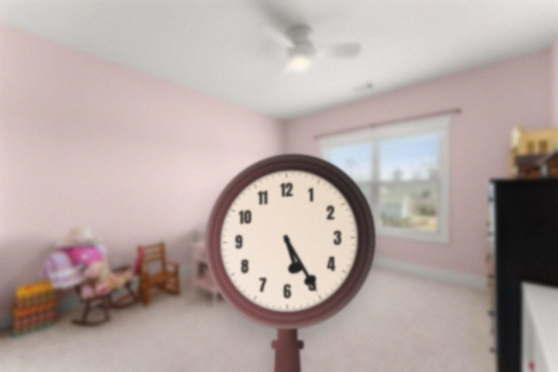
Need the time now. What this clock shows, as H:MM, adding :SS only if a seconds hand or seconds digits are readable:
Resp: 5:25
